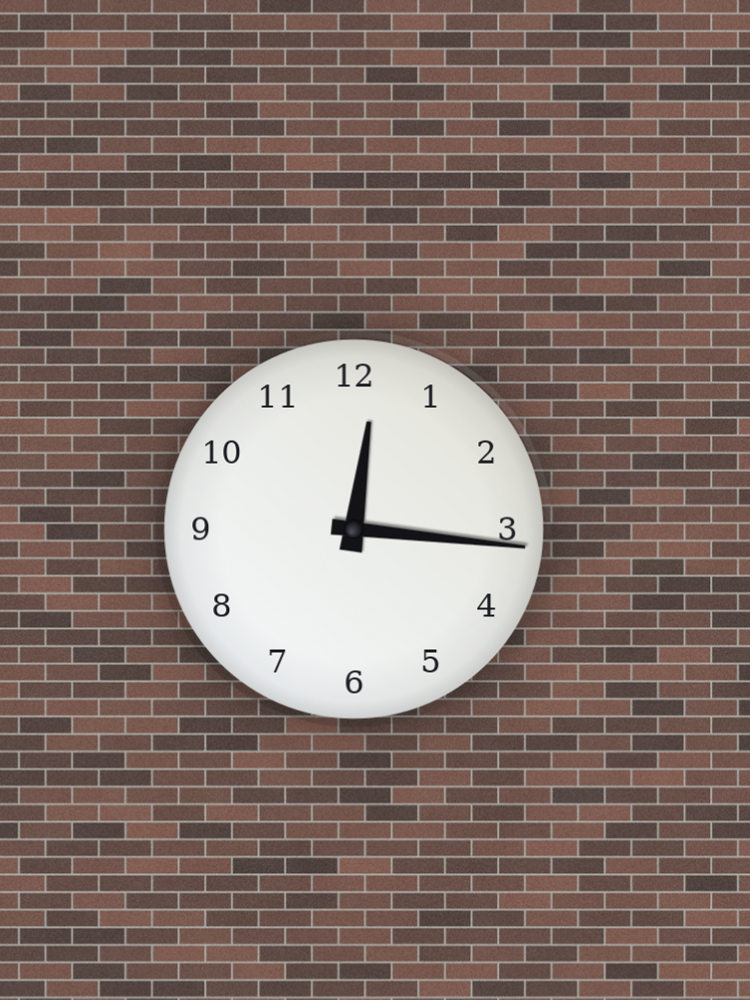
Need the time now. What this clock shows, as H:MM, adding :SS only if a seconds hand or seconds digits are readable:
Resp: 12:16
